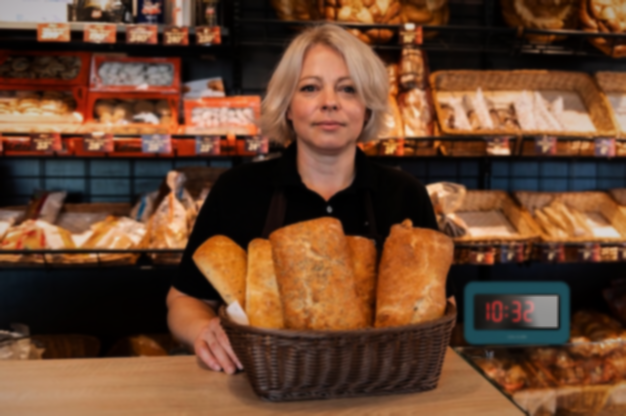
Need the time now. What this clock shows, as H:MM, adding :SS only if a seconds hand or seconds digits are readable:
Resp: 10:32
